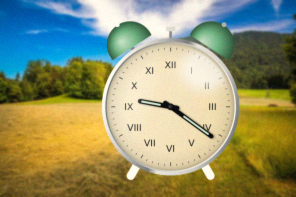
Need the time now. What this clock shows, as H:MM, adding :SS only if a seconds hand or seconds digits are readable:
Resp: 9:21
